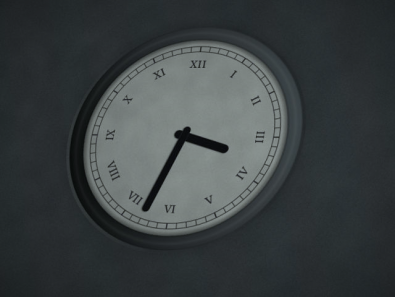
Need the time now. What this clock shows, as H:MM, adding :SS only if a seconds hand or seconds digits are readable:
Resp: 3:33
